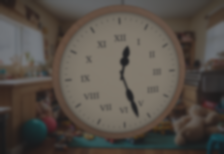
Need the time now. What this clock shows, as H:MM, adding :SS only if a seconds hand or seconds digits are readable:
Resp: 12:27
